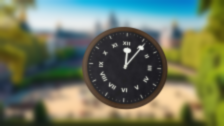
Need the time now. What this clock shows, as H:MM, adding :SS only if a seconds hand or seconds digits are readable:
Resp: 12:06
